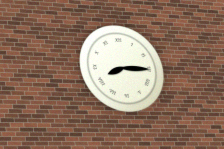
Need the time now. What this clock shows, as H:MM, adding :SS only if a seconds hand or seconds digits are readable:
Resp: 8:15
